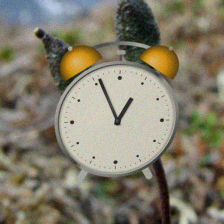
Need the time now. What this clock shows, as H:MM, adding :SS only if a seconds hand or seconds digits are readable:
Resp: 12:56
